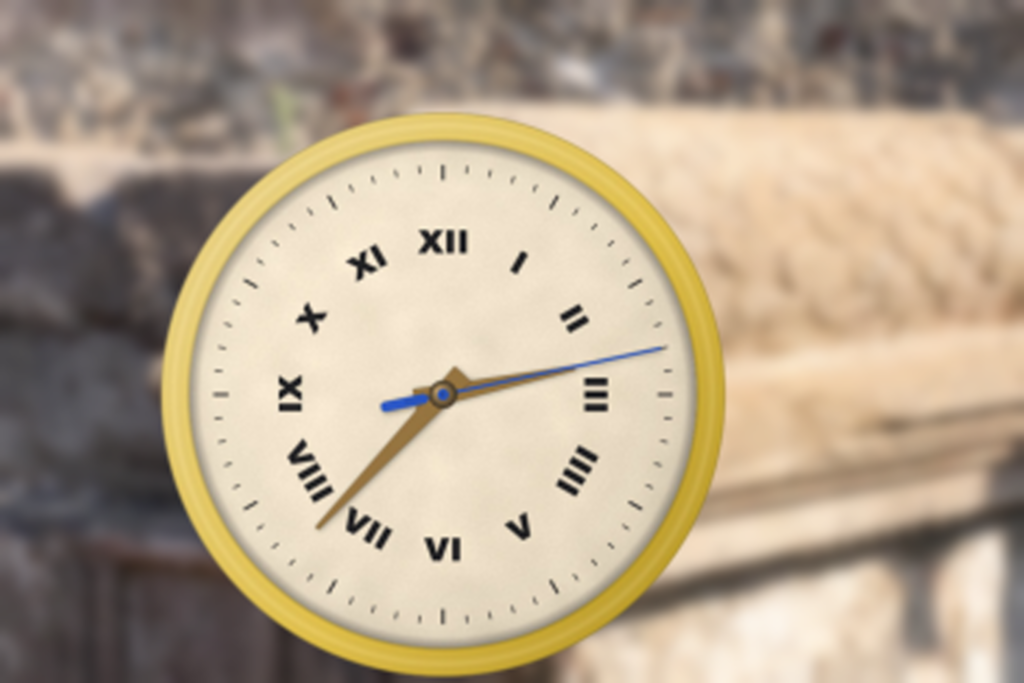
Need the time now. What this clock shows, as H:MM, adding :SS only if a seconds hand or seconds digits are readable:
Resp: 2:37:13
